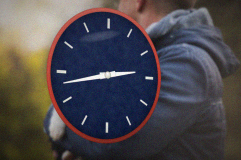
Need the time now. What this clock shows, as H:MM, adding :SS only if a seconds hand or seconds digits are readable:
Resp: 2:43
